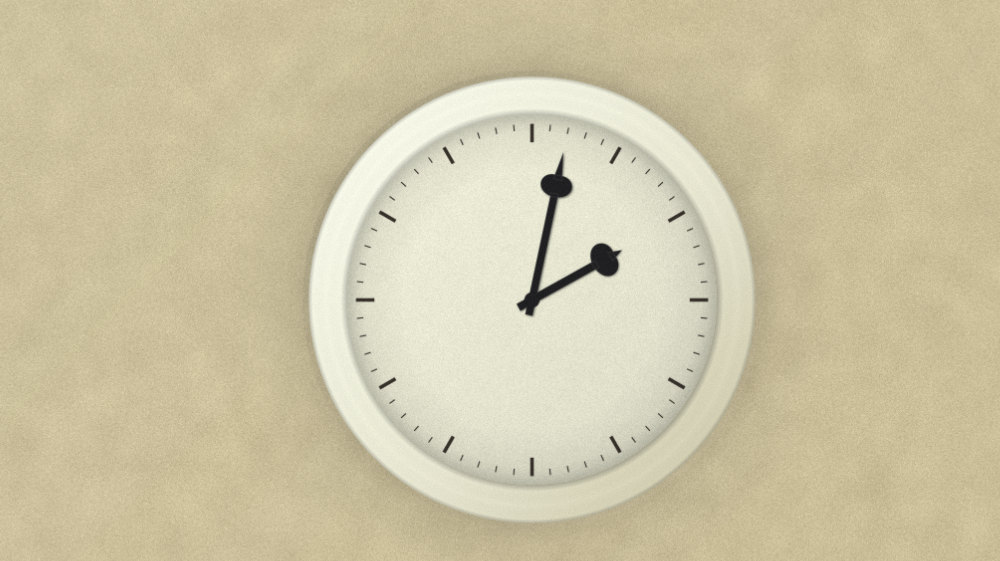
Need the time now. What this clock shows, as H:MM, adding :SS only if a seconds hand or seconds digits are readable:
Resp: 2:02
